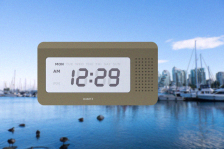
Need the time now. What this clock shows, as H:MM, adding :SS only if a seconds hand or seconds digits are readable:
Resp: 12:29
